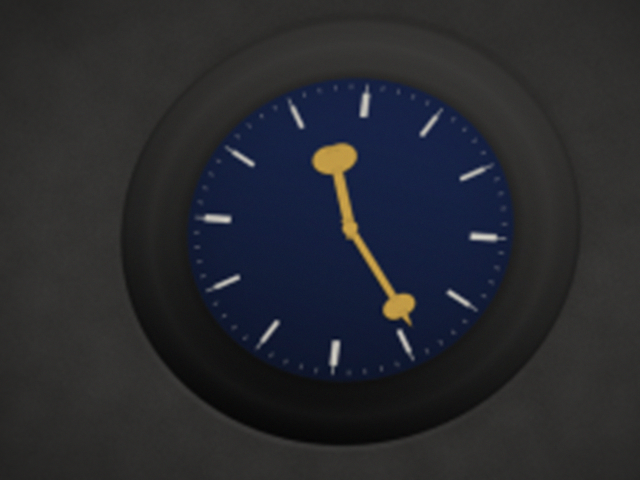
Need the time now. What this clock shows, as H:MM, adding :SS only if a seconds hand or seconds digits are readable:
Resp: 11:24
